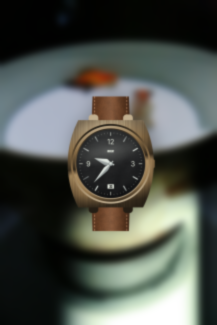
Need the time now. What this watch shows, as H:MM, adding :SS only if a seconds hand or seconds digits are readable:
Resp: 9:37
